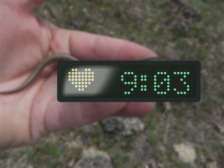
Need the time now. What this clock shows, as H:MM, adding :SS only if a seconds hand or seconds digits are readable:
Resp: 9:03
